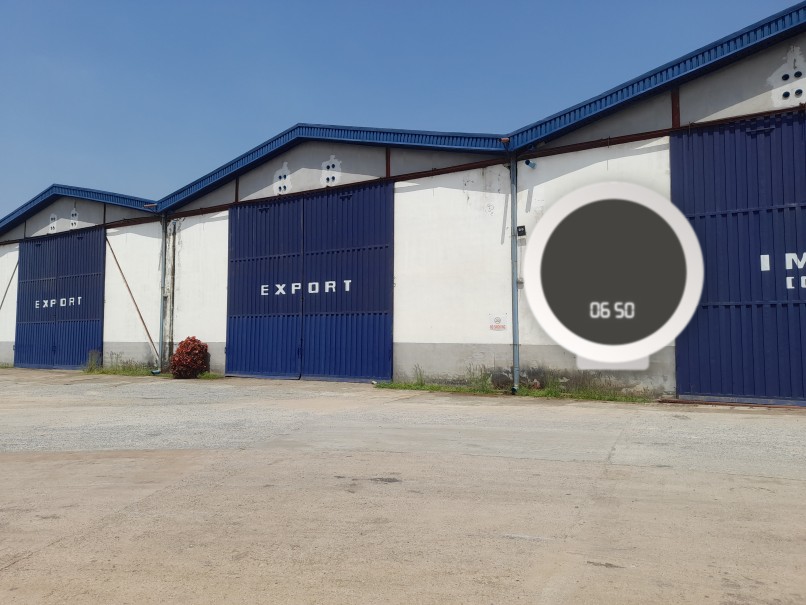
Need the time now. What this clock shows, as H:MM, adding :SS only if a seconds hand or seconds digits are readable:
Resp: 6:50
